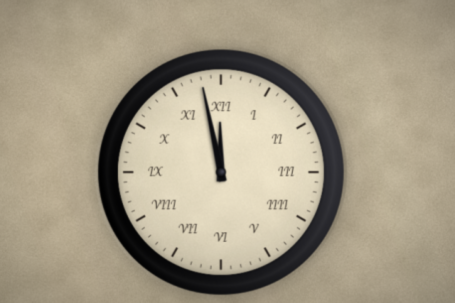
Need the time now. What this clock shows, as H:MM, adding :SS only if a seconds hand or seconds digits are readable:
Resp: 11:58
